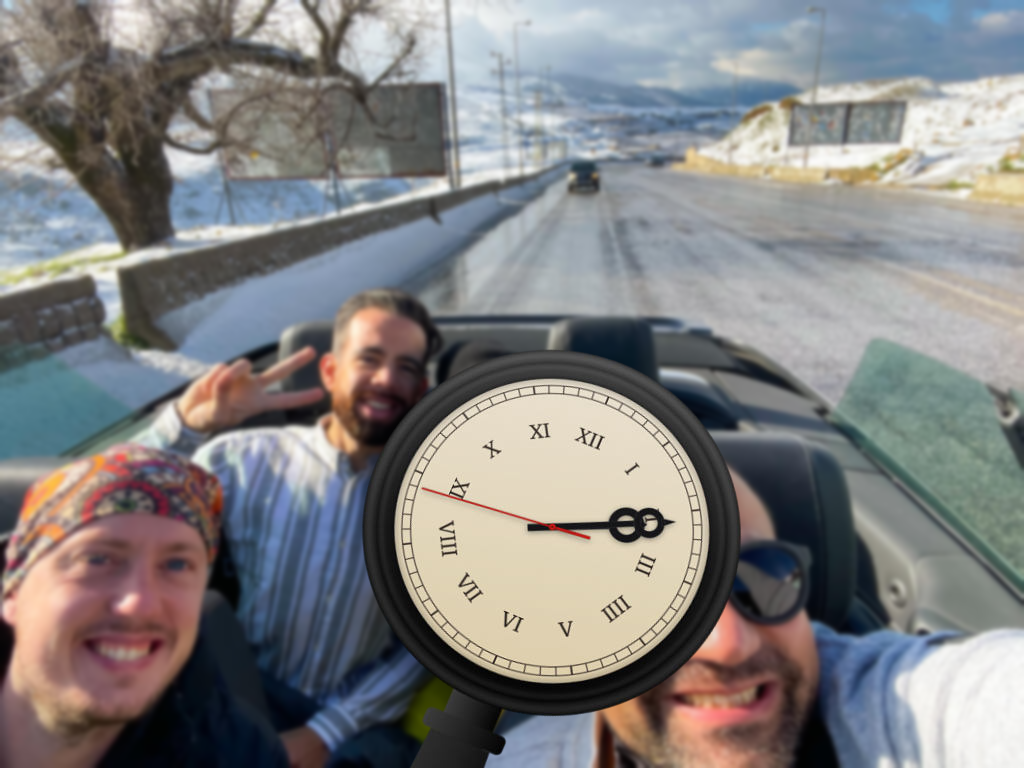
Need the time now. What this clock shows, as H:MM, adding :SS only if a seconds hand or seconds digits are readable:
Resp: 2:10:44
